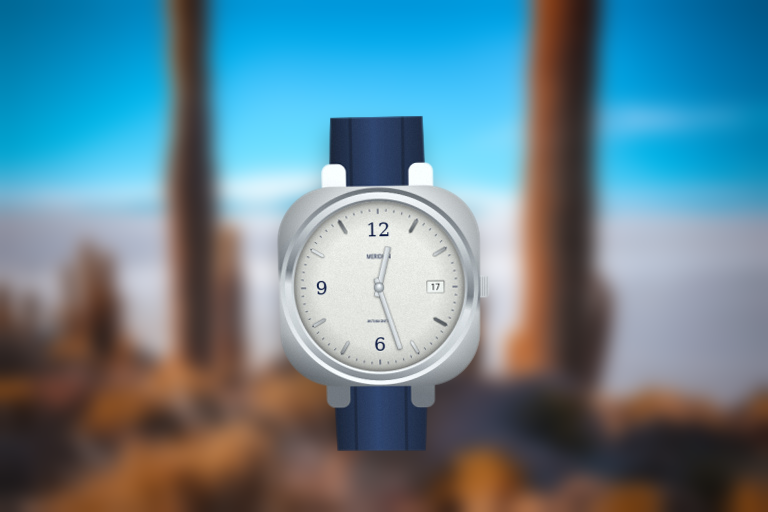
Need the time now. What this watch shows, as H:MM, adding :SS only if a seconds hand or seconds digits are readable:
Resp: 12:27
